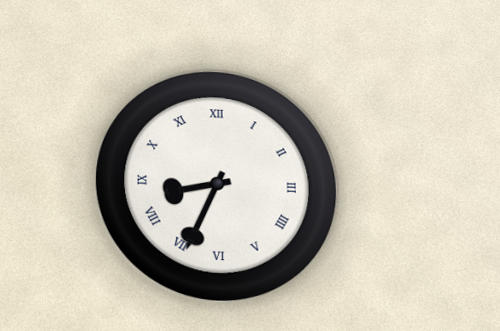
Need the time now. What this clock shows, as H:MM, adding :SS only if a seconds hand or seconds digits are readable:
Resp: 8:34
